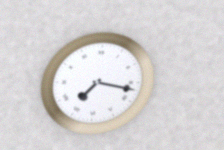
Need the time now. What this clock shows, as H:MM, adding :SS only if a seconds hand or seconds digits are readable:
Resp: 7:17
